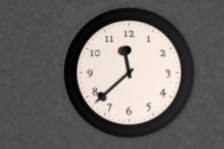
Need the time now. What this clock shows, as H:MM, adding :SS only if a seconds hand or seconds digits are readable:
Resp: 11:38
